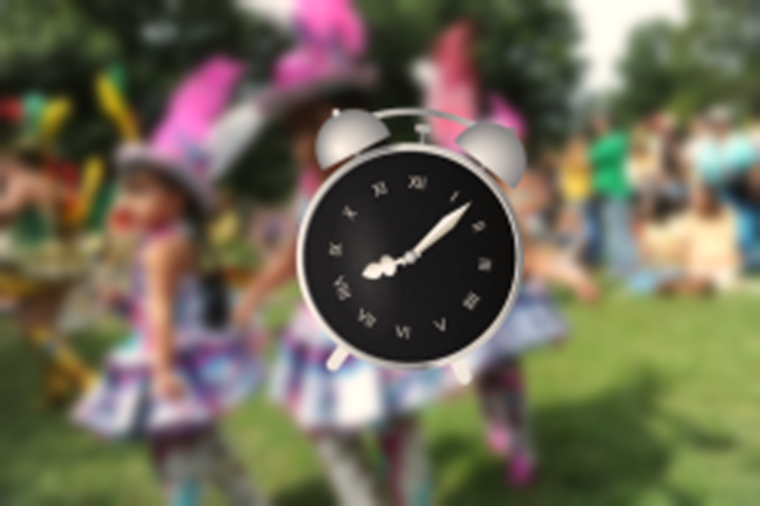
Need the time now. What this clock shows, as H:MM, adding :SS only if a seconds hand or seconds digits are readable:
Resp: 8:07
